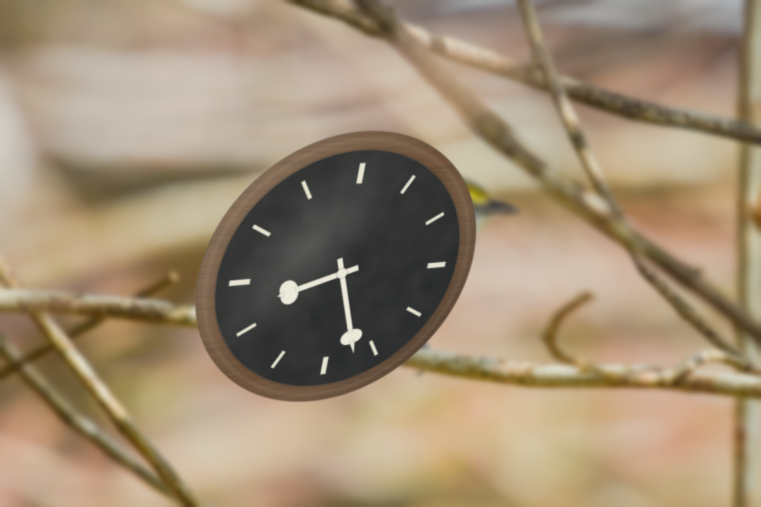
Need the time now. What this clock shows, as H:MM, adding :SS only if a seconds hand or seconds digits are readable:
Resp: 8:27
